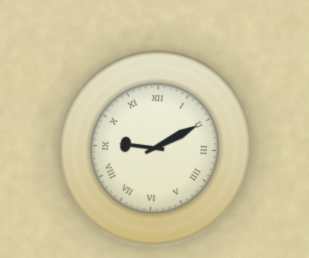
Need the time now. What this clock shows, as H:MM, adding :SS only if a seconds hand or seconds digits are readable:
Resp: 9:10
